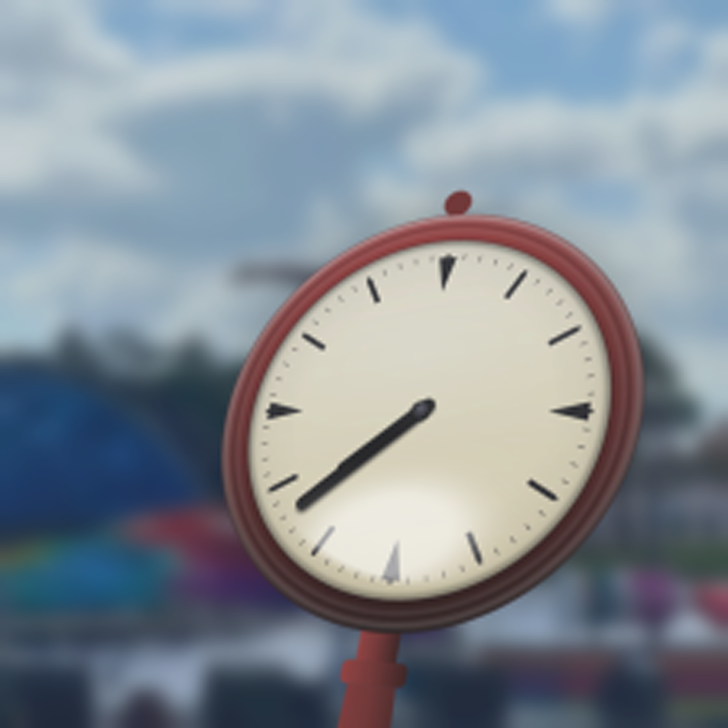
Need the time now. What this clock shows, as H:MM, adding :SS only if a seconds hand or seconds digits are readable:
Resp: 7:38
